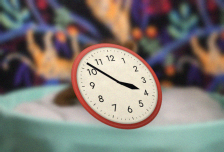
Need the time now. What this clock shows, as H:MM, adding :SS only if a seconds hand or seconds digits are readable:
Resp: 3:52
